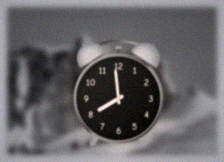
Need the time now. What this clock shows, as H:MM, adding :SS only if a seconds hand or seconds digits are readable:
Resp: 7:59
